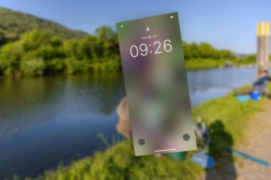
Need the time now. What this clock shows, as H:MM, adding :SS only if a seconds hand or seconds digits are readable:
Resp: 9:26
